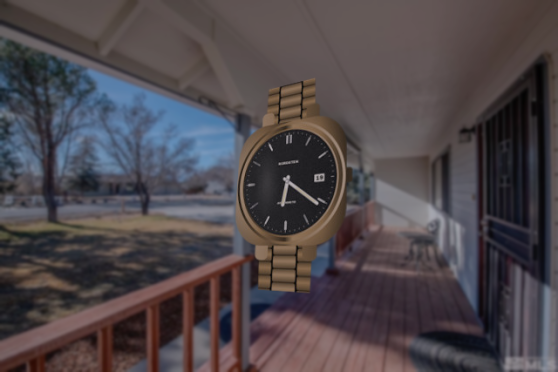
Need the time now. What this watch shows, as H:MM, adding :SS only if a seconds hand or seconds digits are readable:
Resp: 6:21
